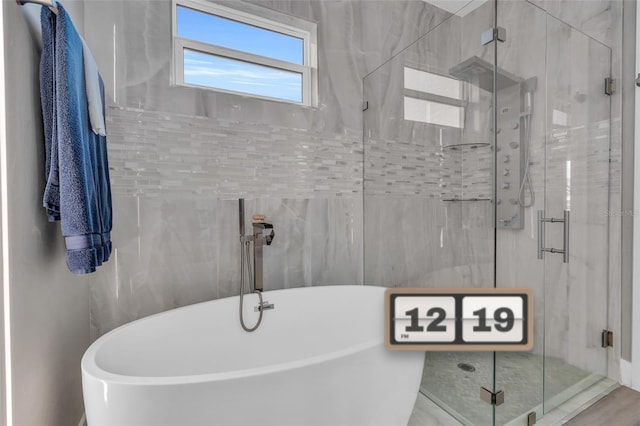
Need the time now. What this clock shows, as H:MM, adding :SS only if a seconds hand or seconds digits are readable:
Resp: 12:19
